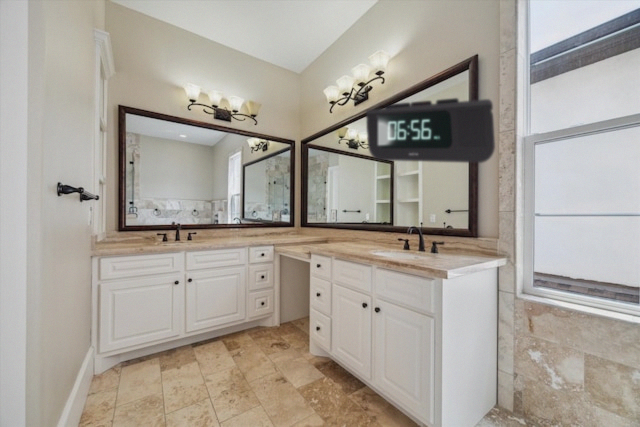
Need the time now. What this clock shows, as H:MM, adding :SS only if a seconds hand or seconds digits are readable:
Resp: 6:56
